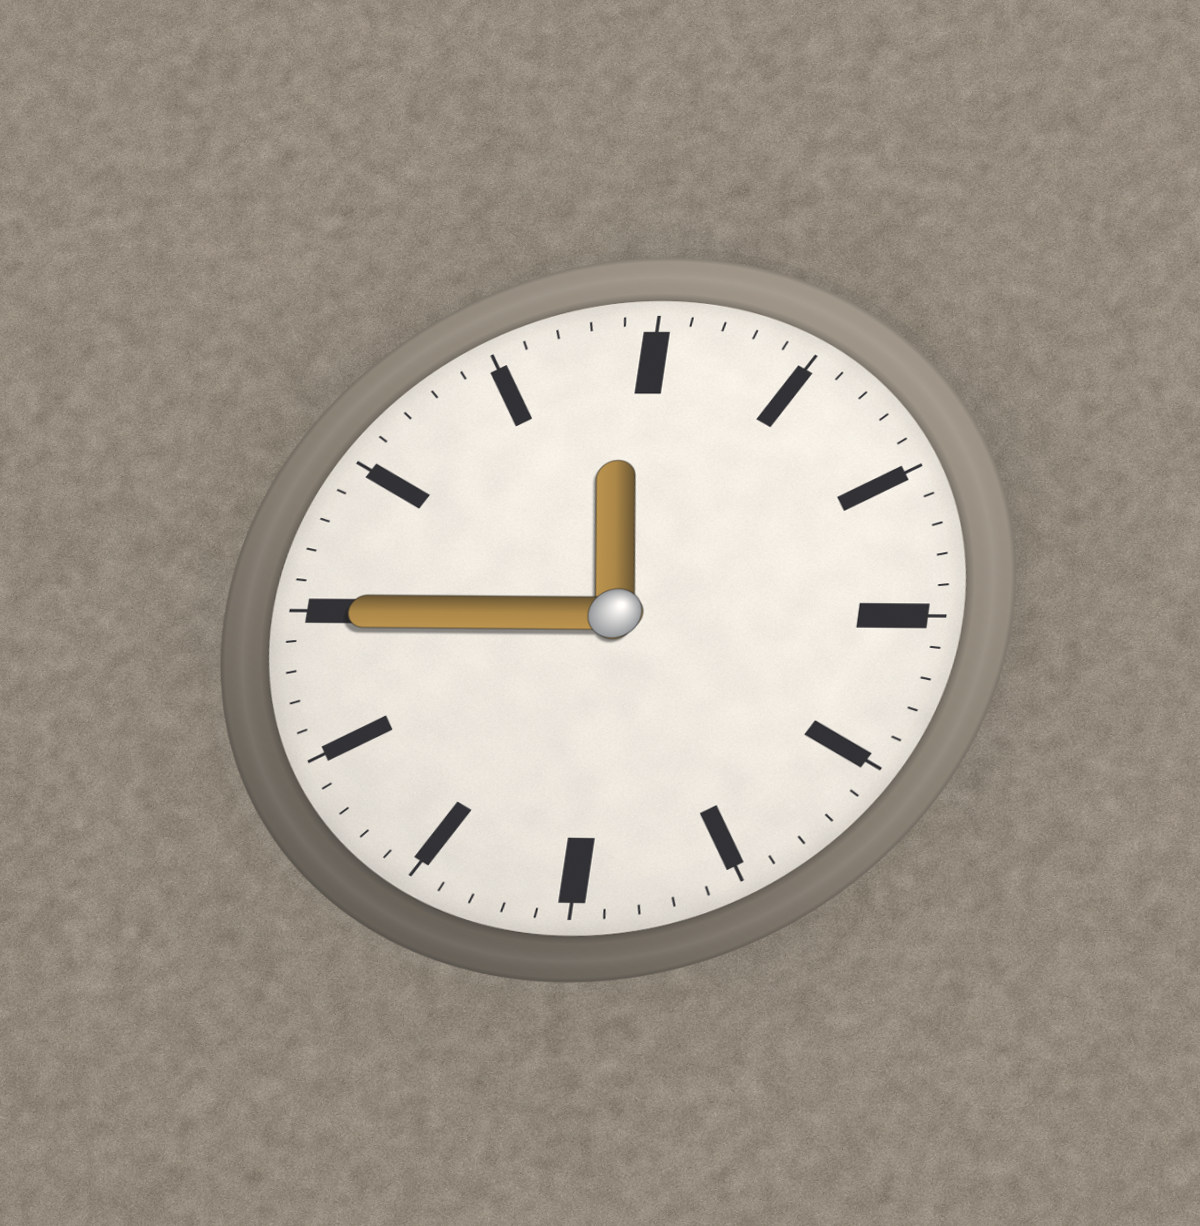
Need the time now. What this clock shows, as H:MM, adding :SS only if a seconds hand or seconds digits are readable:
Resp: 11:45
